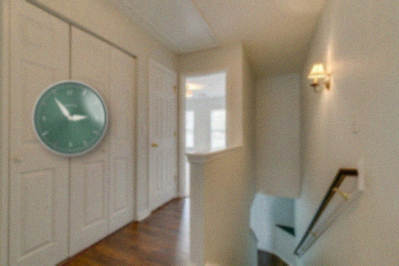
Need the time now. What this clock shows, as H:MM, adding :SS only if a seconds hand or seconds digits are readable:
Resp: 2:54
